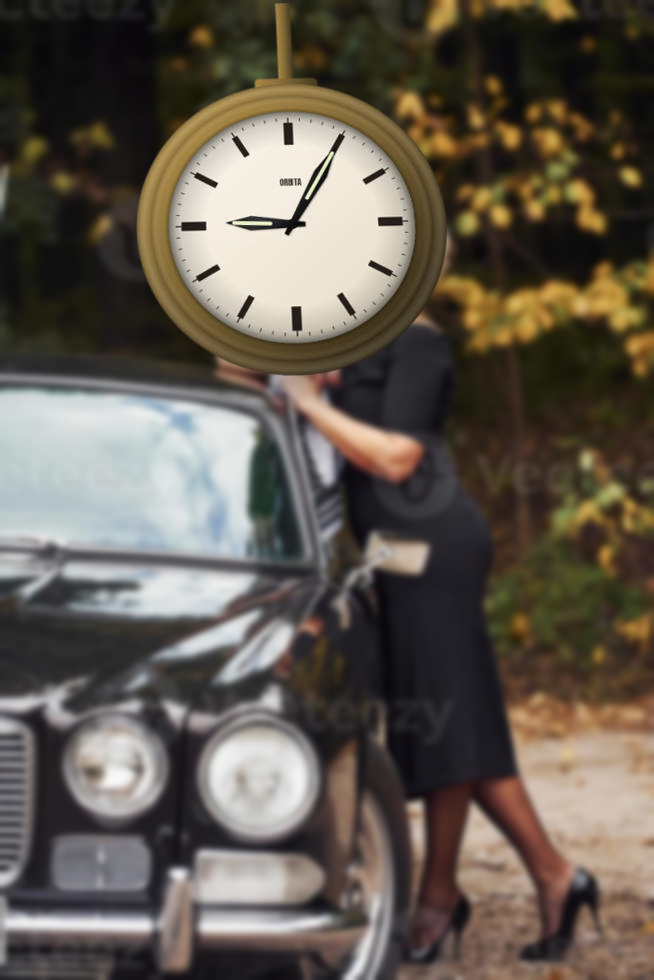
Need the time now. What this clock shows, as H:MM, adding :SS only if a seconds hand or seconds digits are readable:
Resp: 9:05
